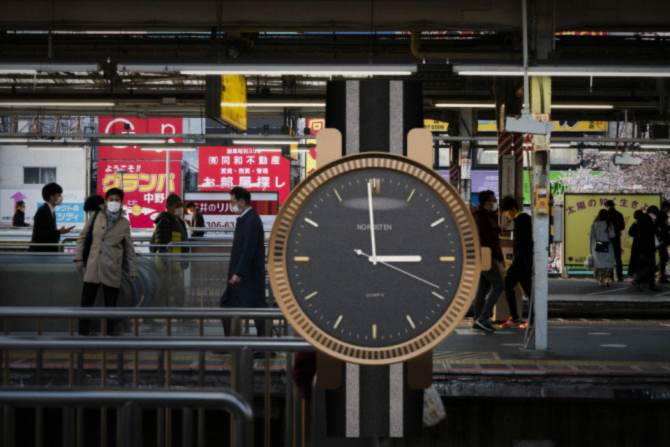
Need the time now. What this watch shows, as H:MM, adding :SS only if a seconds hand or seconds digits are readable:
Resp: 2:59:19
